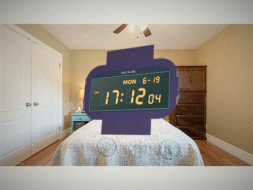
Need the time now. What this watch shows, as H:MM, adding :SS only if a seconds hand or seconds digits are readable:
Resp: 17:12:04
